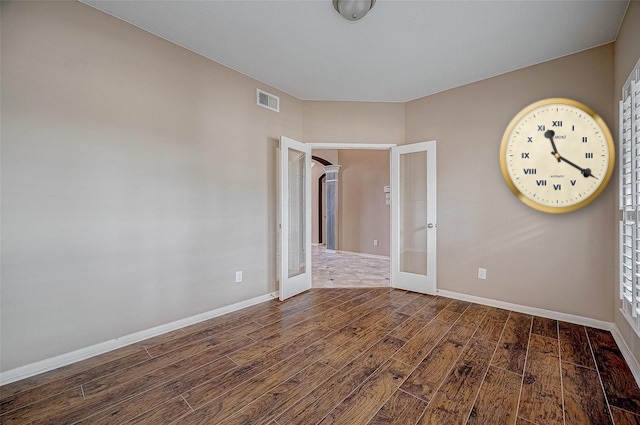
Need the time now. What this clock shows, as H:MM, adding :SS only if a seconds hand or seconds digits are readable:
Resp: 11:20
